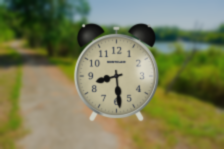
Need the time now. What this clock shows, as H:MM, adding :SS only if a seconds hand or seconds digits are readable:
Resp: 8:29
